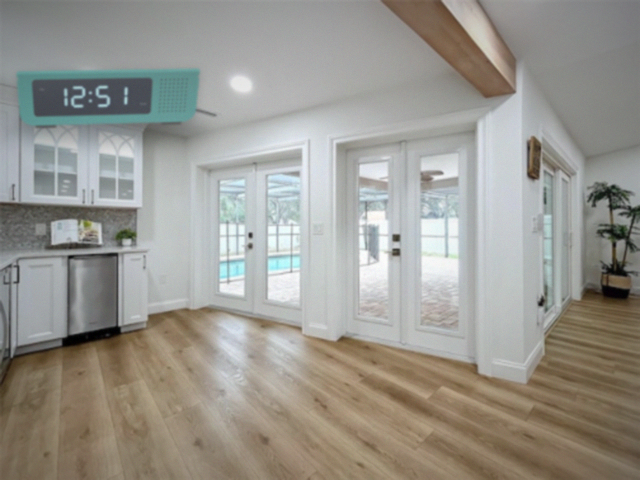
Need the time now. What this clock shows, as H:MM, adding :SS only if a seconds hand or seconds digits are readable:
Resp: 12:51
